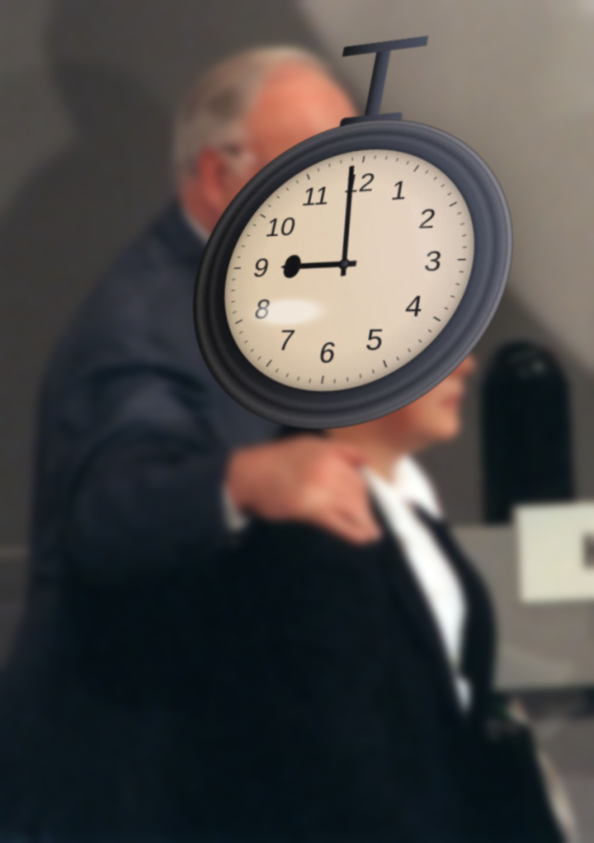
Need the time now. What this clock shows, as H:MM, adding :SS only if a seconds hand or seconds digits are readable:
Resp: 8:59
